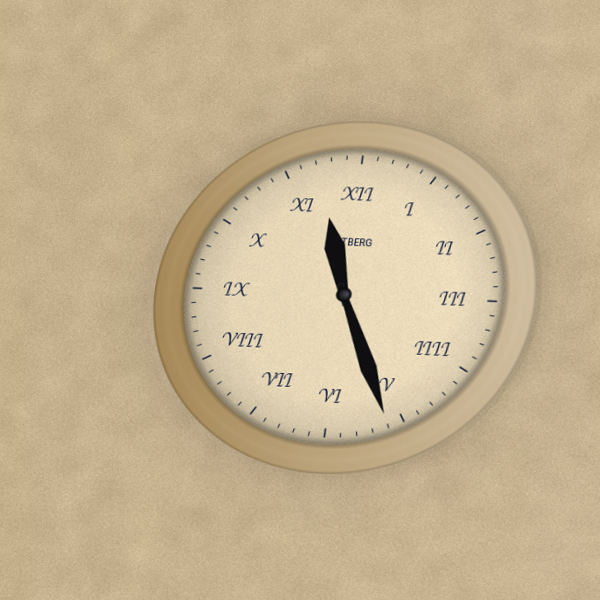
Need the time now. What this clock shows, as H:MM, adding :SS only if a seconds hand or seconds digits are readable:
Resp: 11:26
